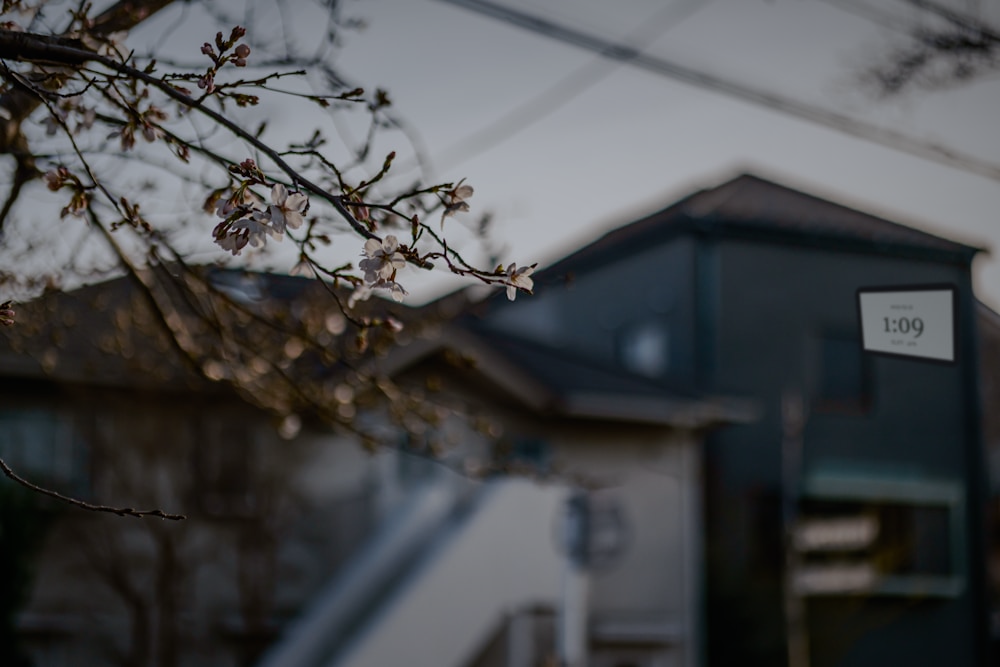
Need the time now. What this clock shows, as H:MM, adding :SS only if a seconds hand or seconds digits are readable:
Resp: 1:09
